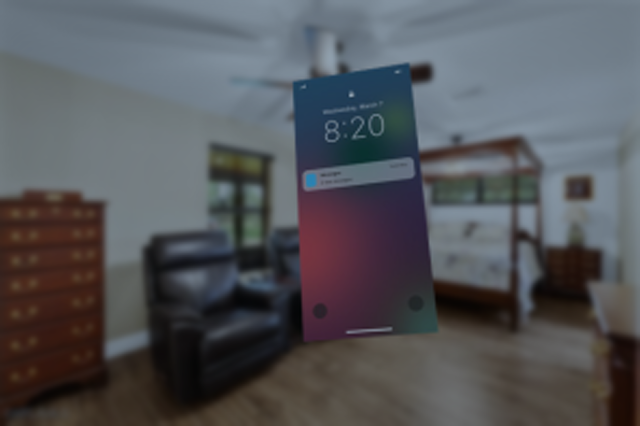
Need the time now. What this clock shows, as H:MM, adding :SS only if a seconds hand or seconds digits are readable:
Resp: 8:20
